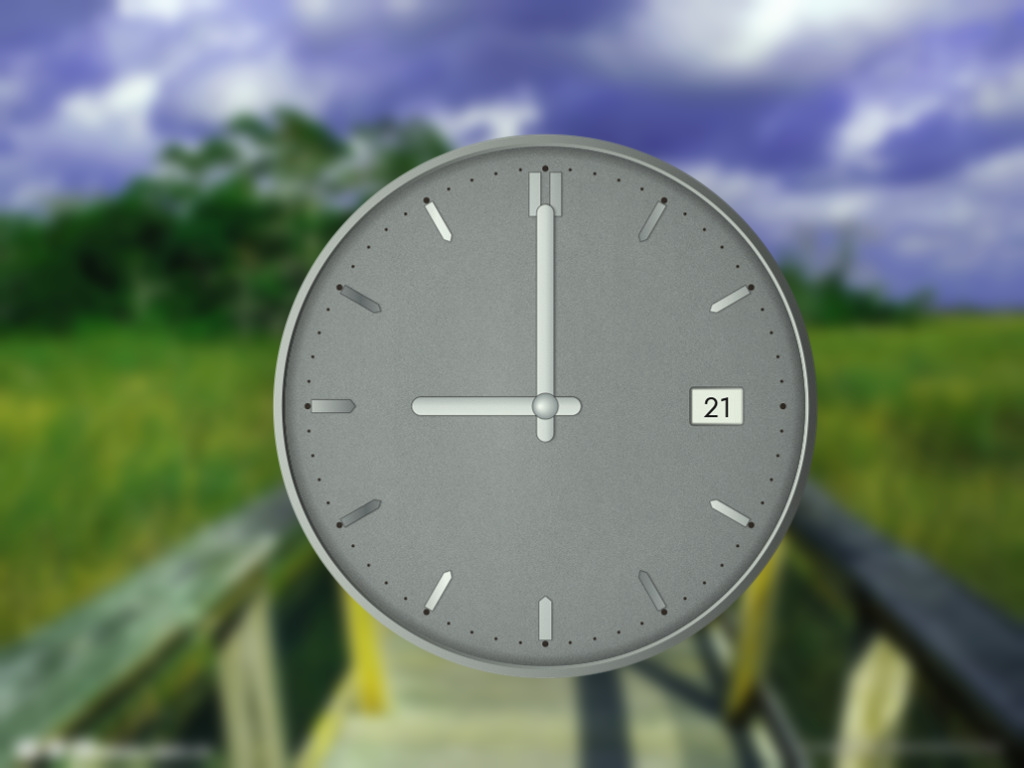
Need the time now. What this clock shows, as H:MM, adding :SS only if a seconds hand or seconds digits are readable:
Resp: 9:00
